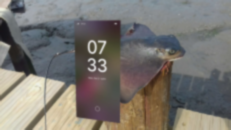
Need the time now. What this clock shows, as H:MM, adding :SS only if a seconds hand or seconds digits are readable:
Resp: 7:33
